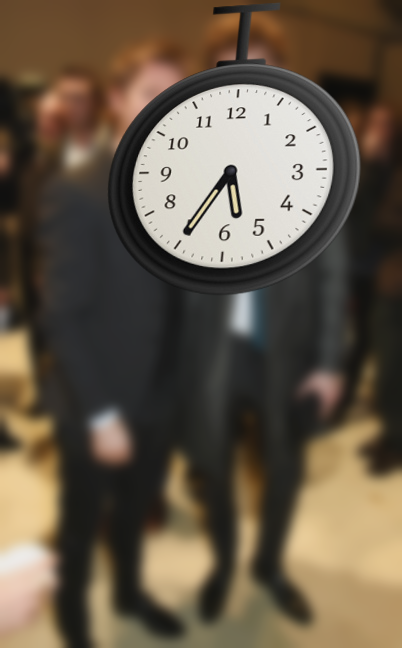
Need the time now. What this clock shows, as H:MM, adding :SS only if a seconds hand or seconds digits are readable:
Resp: 5:35
